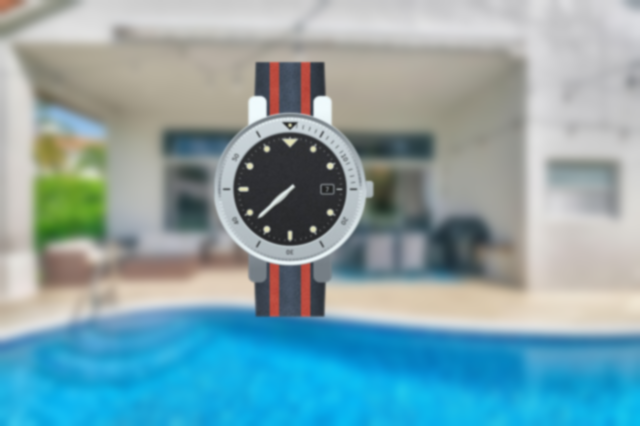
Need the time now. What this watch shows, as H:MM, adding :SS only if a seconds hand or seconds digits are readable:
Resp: 7:38
